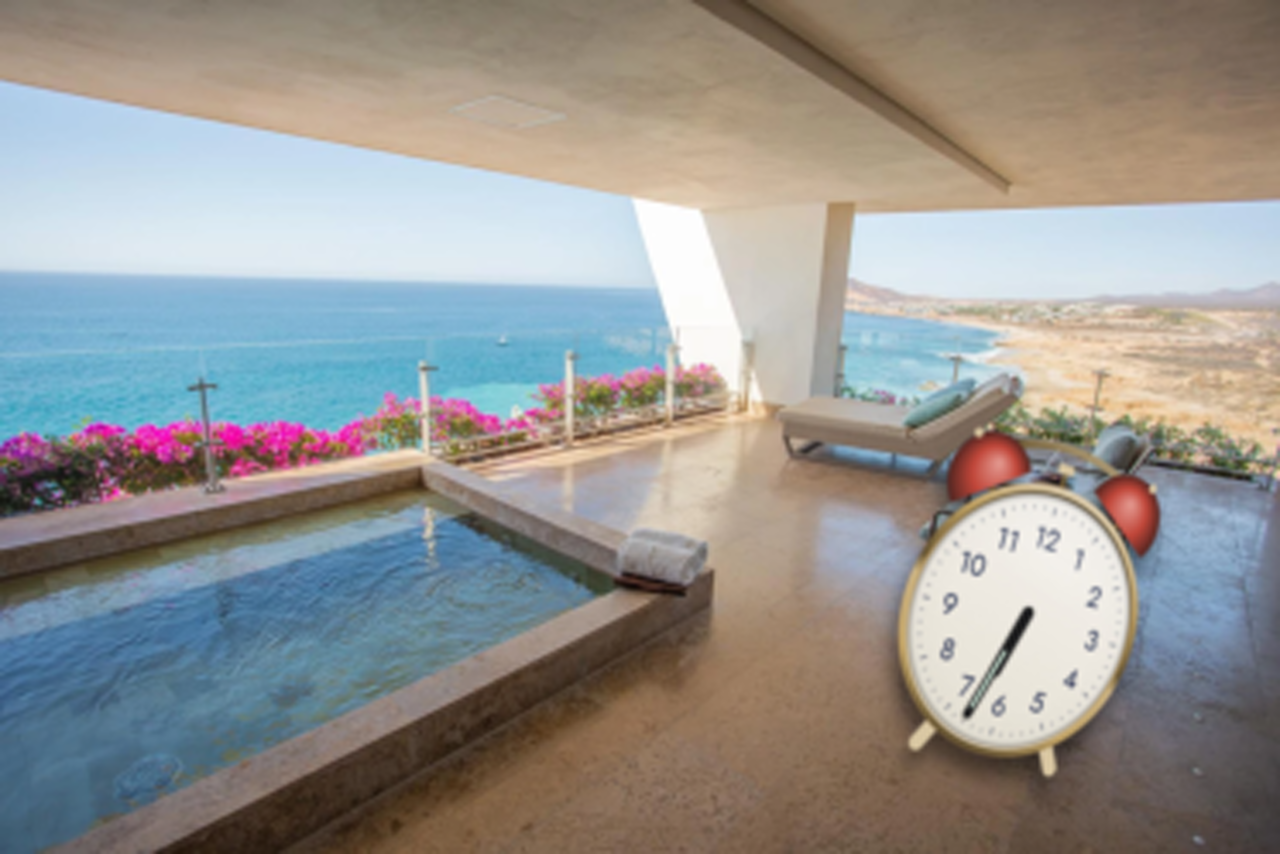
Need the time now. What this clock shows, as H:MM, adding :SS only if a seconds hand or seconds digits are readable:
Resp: 6:33
